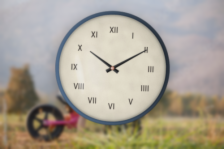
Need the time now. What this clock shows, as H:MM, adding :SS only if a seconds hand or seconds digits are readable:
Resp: 10:10
